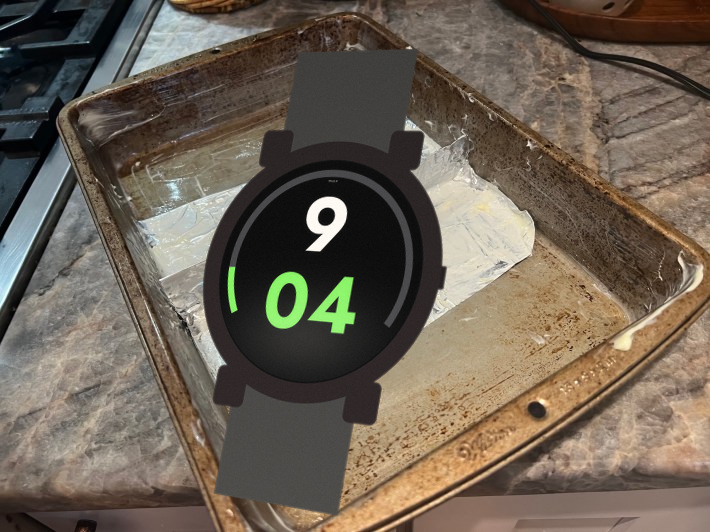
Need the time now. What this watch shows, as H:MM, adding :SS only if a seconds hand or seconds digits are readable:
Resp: 9:04
